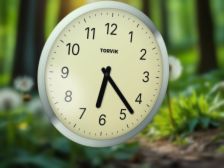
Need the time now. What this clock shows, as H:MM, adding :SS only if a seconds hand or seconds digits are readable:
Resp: 6:23
